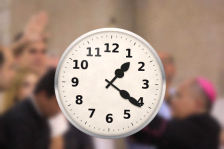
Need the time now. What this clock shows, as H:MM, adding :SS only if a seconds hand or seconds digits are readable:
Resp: 1:21
